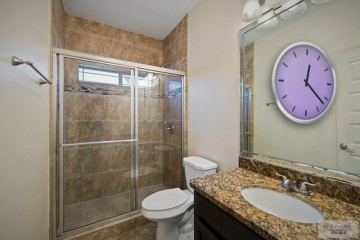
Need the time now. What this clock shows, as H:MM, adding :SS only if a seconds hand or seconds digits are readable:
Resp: 12:22
